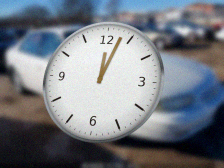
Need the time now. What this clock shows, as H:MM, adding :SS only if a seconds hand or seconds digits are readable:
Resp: 12:03
